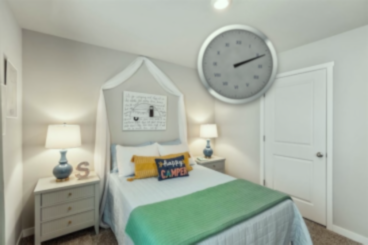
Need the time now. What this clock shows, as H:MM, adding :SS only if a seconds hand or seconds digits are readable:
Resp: 2:11
